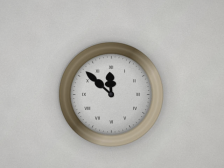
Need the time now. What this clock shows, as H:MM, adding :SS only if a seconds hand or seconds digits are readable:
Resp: 11:52
